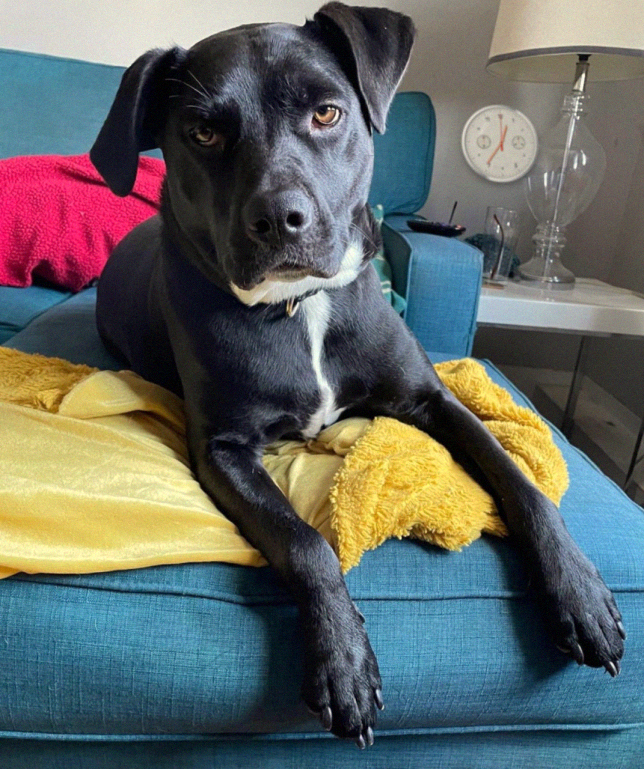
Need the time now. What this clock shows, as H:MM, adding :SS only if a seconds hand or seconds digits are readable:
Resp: 12:36
